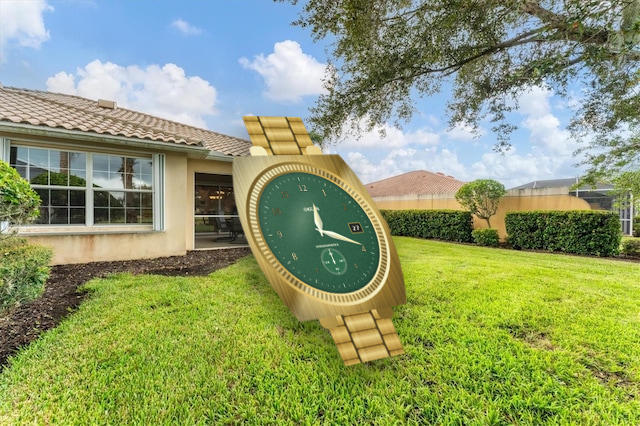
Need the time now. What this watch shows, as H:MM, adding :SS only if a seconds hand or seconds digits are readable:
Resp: 12:19
